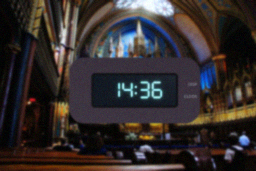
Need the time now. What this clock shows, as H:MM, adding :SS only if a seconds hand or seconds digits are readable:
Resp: 14:36
